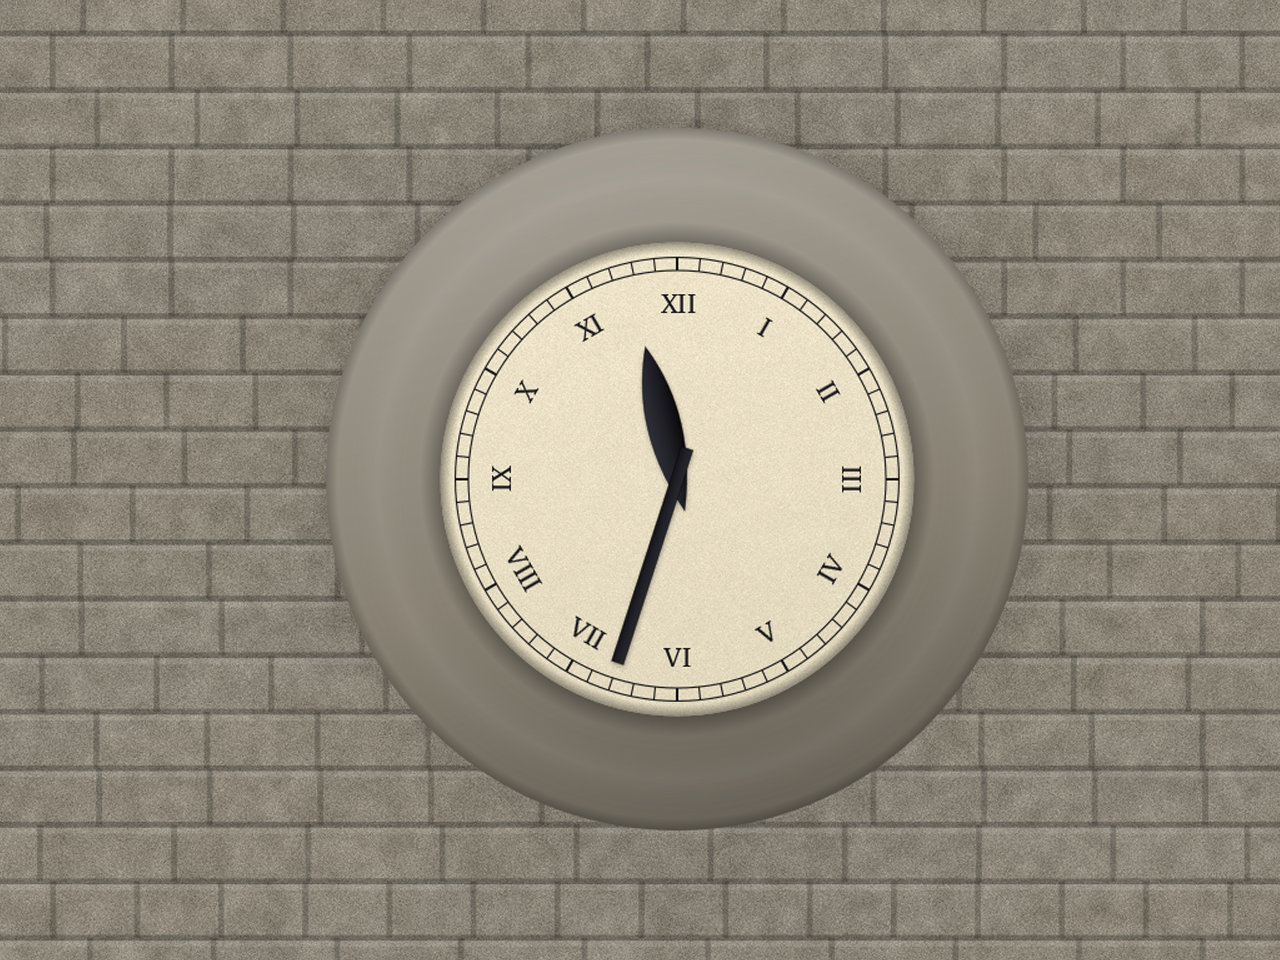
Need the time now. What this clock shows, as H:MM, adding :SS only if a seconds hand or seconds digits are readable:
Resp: 11:33
